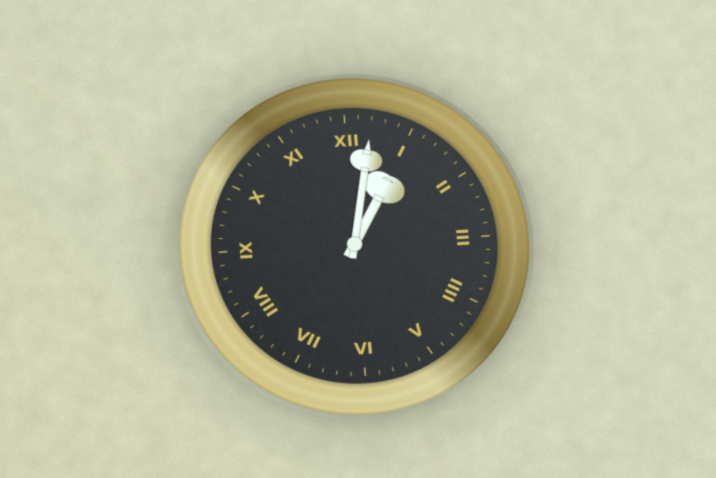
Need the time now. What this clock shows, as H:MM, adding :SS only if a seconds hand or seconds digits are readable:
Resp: 1:02
